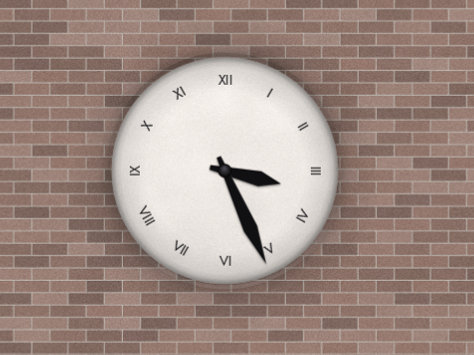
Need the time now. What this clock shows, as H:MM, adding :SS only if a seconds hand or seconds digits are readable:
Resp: 3:26
